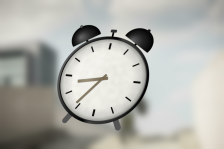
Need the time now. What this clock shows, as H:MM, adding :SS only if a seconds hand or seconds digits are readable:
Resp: 8:36
